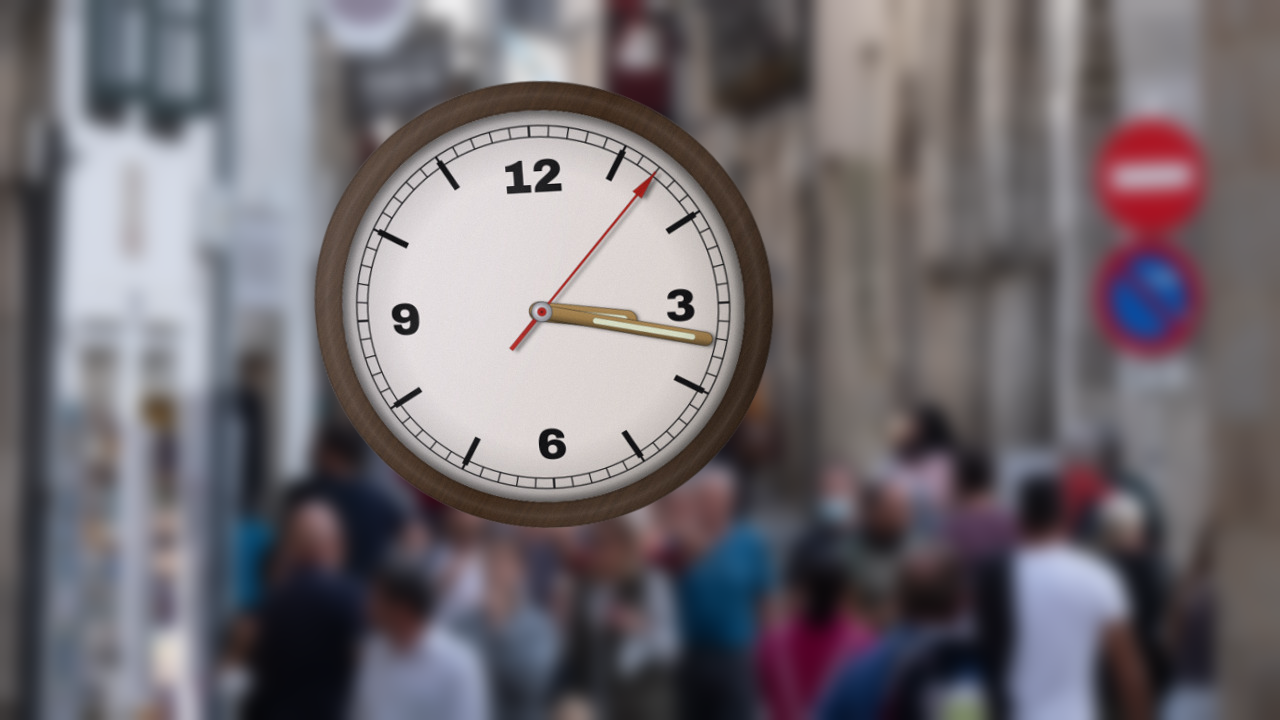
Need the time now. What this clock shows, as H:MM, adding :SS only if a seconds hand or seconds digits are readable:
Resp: 3:17:07
